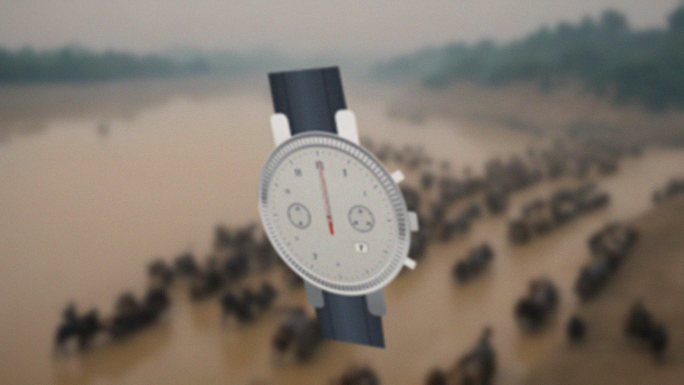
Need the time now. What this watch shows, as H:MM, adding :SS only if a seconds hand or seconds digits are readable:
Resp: 12:00
